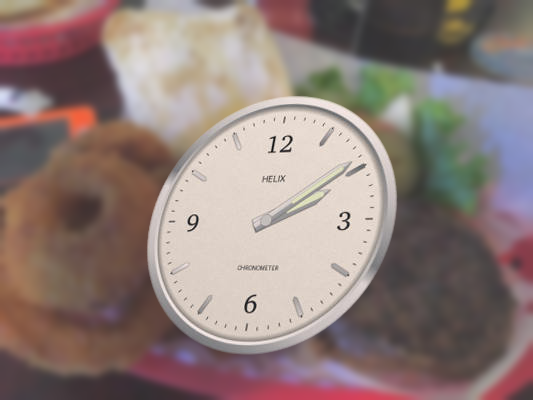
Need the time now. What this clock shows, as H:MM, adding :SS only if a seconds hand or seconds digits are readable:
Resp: 2:09
